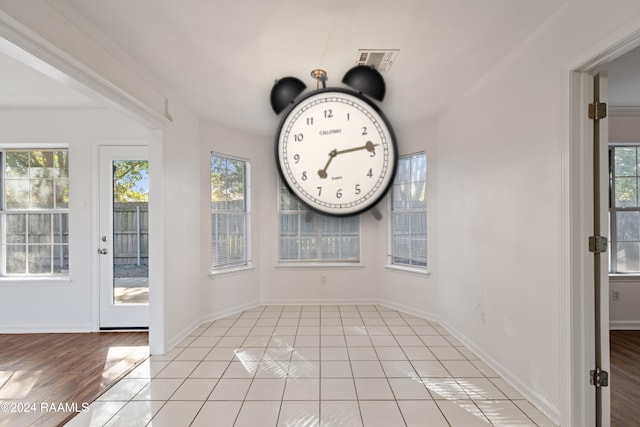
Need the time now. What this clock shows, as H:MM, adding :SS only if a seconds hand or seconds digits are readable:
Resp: 7:14
